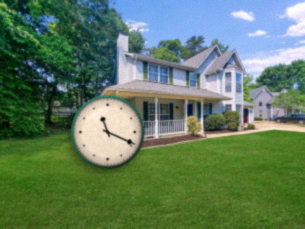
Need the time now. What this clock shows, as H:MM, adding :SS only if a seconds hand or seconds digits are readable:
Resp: 11:19
